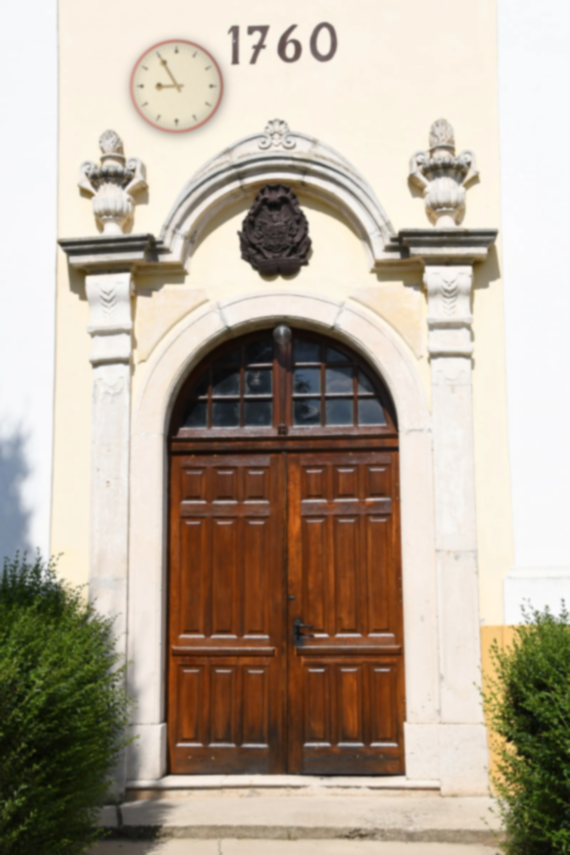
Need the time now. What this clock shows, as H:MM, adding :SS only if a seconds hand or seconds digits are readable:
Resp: 8:55
